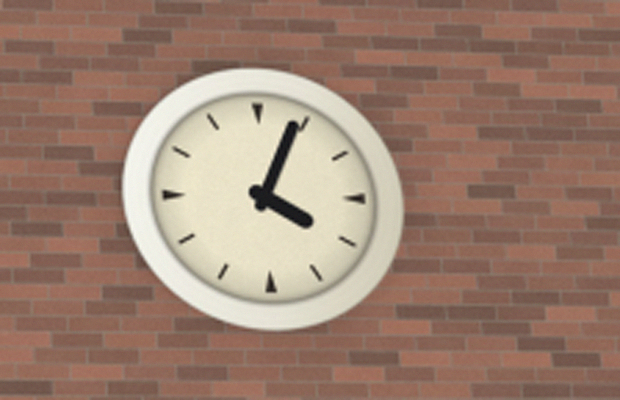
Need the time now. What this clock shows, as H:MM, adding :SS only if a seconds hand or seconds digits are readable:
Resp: 4:04
